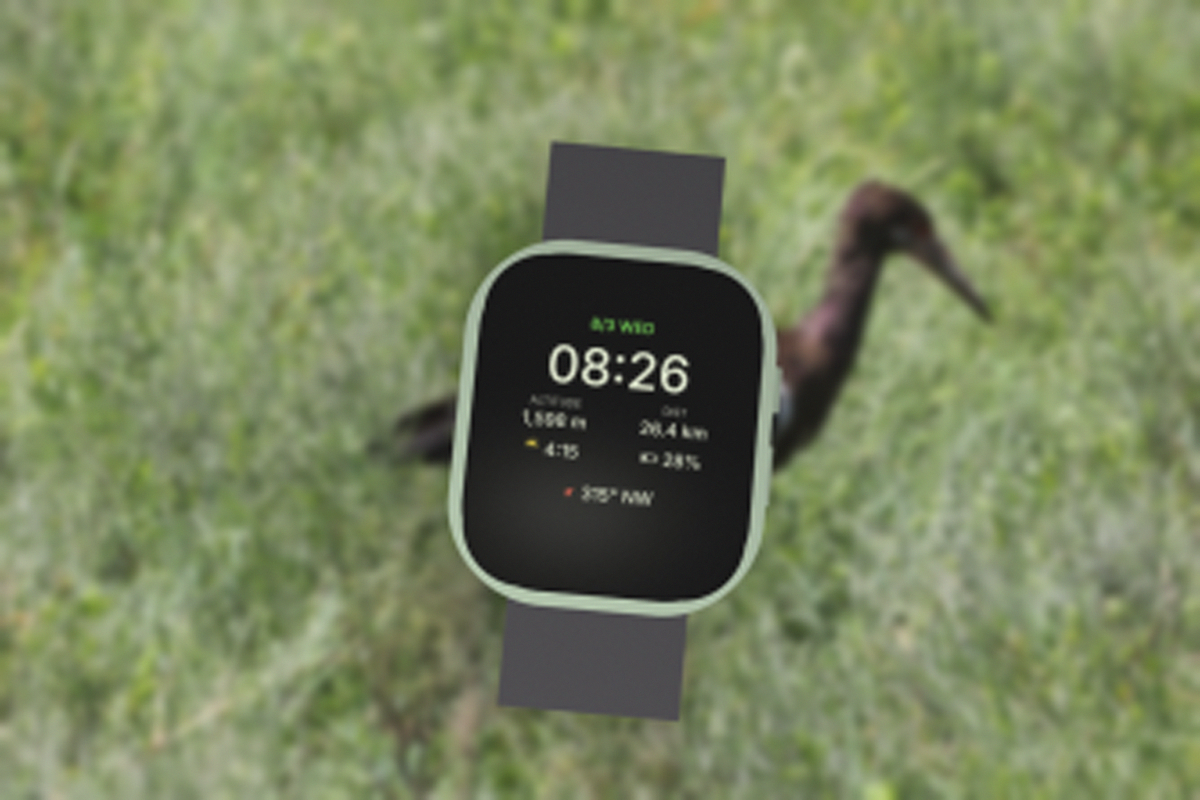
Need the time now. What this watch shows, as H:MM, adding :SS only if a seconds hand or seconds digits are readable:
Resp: 8:26
